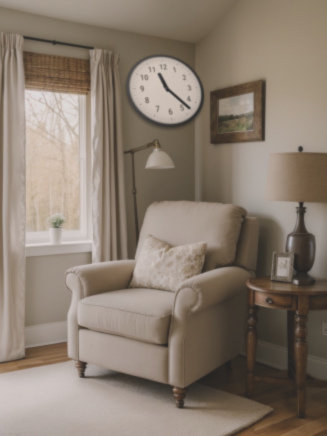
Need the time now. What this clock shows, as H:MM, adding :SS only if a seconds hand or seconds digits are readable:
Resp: 11:23
